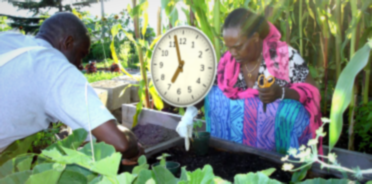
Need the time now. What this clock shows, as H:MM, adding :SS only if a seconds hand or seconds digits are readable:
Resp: 6:57
